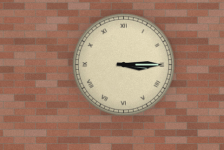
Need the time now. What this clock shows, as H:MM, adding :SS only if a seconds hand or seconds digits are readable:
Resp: 3:15
